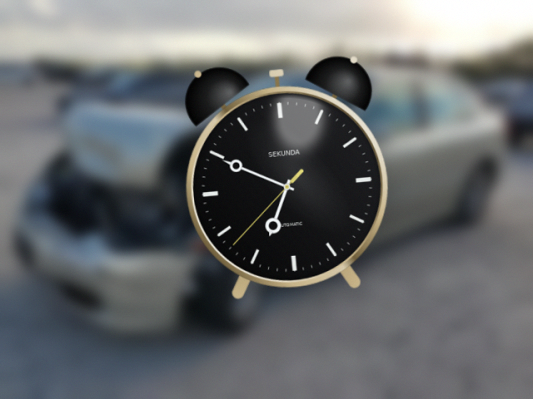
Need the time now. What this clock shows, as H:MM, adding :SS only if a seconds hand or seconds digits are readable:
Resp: 6:49:38
